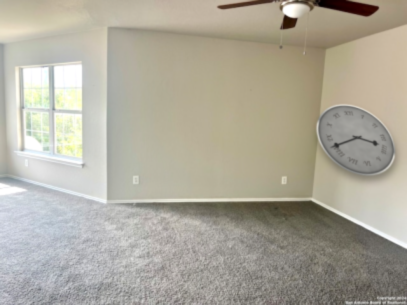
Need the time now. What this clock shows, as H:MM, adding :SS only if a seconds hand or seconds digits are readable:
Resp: 3:42
